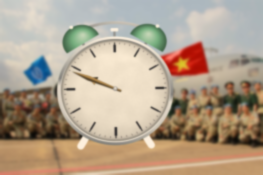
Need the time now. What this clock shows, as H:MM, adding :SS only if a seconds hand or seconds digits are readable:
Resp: 9:49
